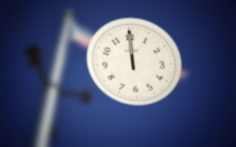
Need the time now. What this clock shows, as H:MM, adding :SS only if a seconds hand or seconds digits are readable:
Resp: 12:00
